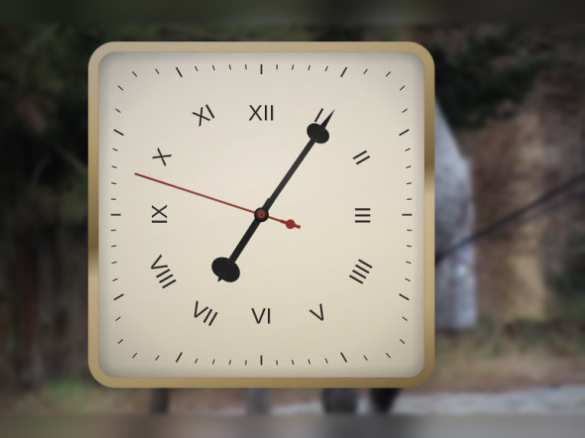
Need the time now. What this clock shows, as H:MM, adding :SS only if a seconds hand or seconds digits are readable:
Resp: 7:05:48
